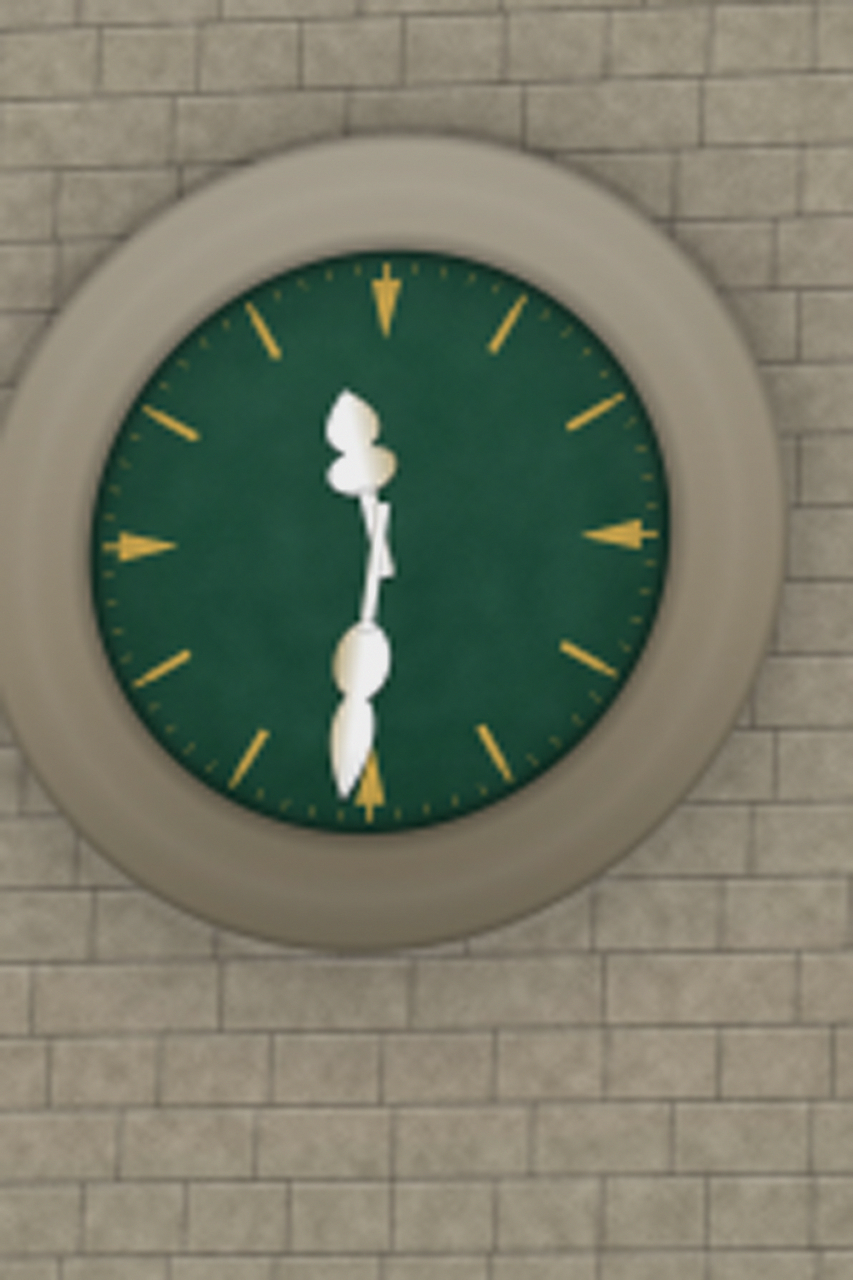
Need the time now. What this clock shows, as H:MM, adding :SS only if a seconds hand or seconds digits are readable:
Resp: 11:31
